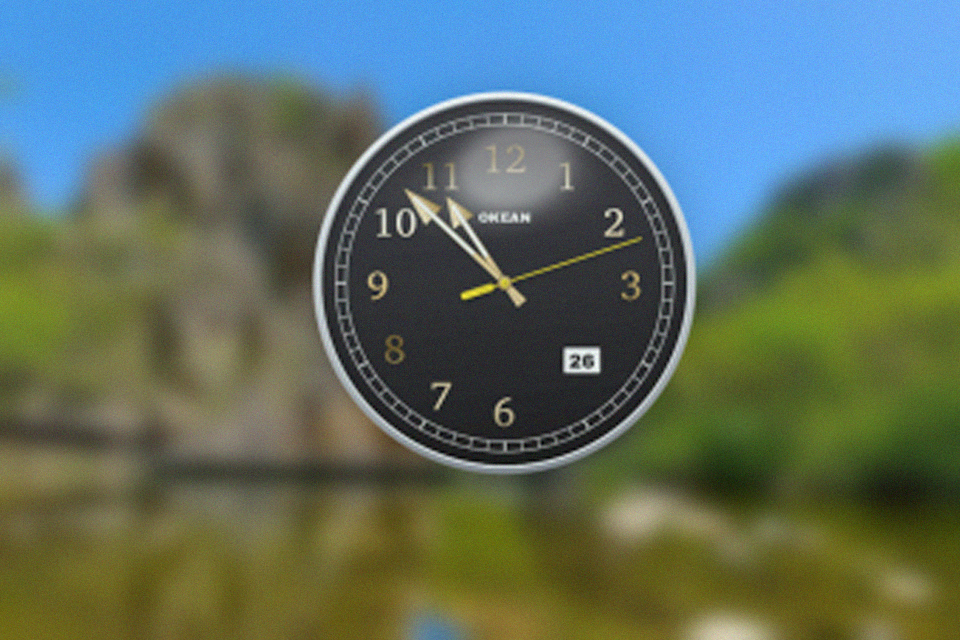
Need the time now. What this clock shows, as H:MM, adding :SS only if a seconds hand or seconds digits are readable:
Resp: 10:52:12
